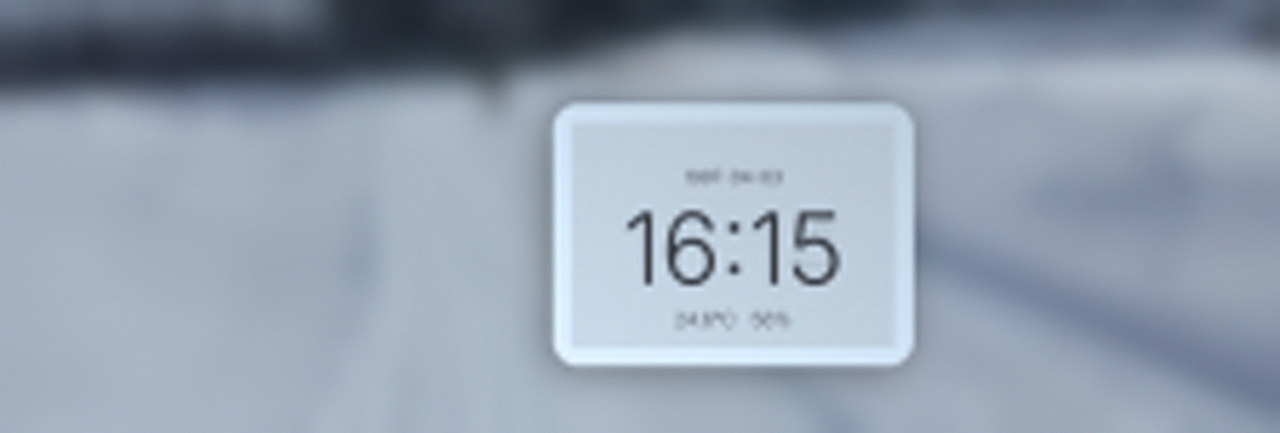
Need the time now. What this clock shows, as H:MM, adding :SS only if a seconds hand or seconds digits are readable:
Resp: 16:15
